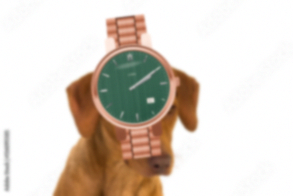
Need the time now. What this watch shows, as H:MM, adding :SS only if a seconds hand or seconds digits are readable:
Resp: 2:10
